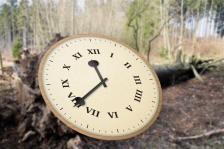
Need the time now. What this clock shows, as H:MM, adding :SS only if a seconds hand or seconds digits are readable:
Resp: 11:39
